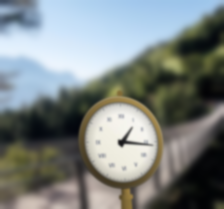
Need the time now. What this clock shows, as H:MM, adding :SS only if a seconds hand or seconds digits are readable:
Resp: 1:16
